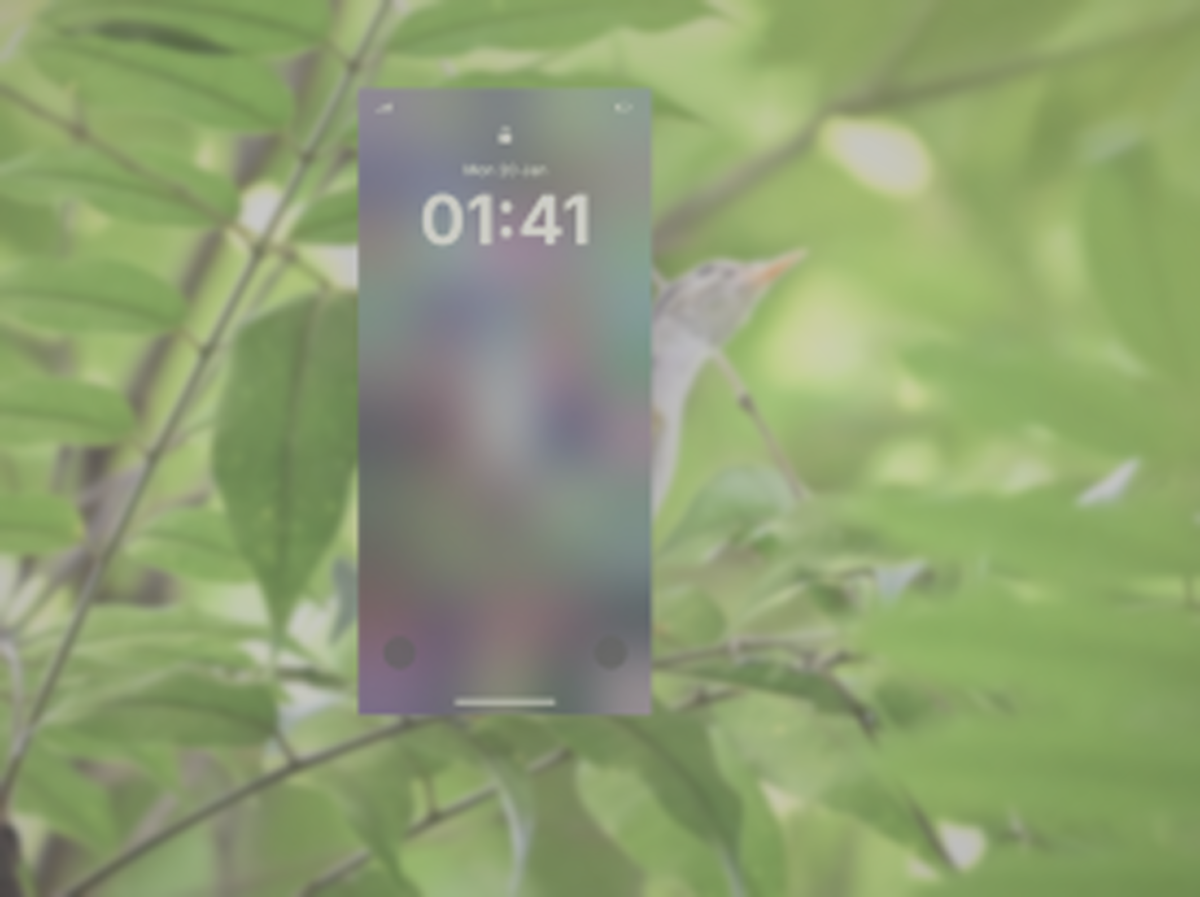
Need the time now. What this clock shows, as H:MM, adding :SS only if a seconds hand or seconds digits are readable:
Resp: 1:41
